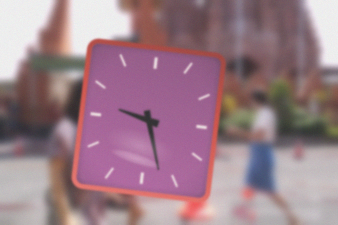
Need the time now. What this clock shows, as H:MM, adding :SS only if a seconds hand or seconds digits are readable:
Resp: 9:27
